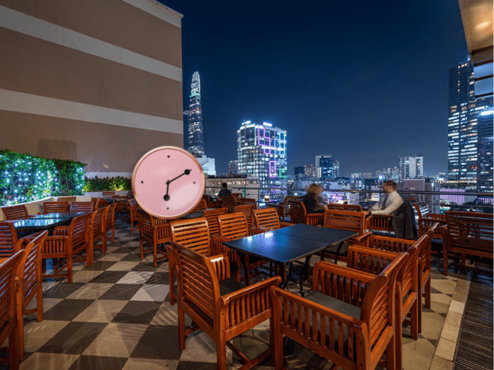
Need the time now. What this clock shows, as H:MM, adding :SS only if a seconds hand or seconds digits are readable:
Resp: 6:10
